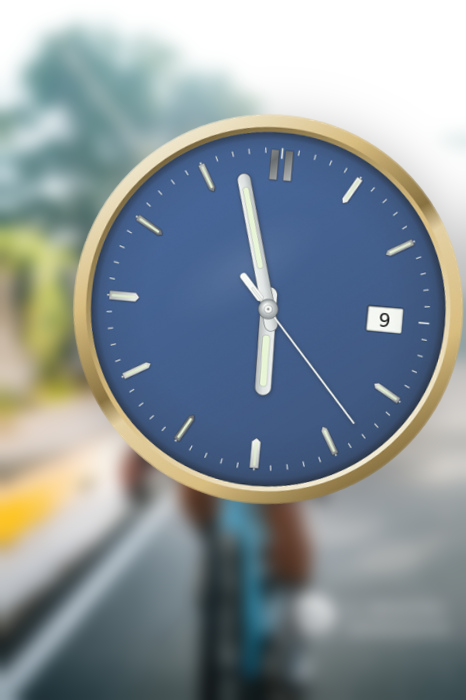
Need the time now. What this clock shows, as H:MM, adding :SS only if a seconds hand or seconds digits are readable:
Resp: 5:57:23
